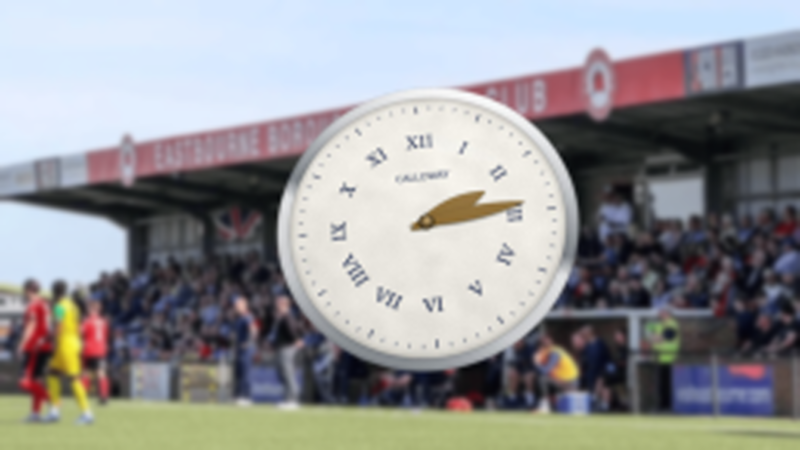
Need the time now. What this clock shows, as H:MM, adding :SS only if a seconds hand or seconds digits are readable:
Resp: 2:14
